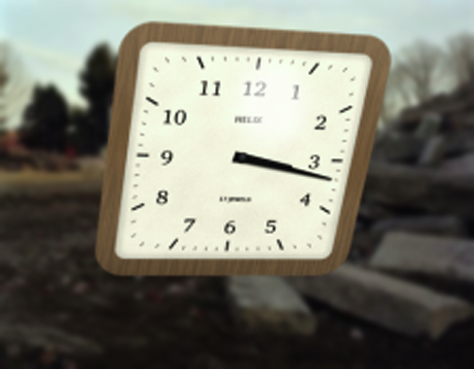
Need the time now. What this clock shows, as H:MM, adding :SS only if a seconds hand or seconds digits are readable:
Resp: 3:17
